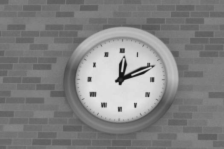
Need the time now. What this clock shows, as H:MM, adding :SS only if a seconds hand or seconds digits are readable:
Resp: 12:11
